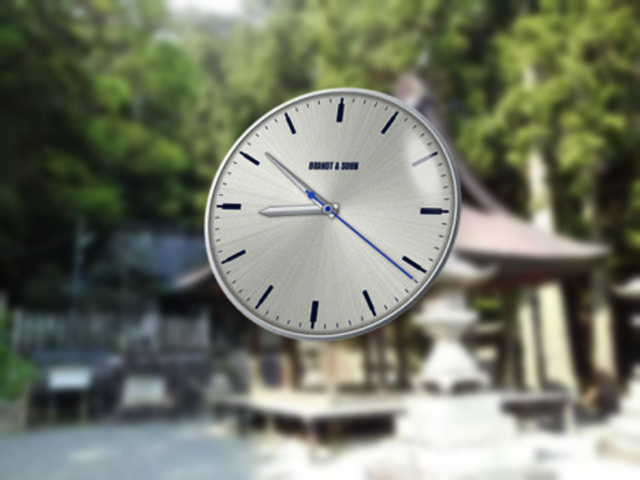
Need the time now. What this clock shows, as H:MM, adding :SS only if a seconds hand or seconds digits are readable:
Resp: 8:51:21
